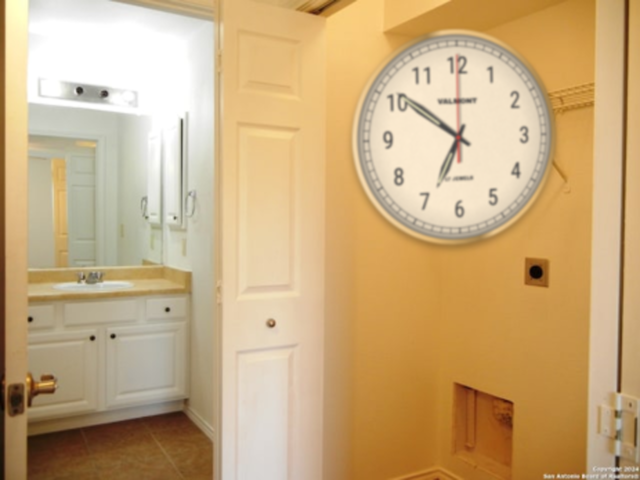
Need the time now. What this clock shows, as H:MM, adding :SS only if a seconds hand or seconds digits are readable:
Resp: 6:51:00
